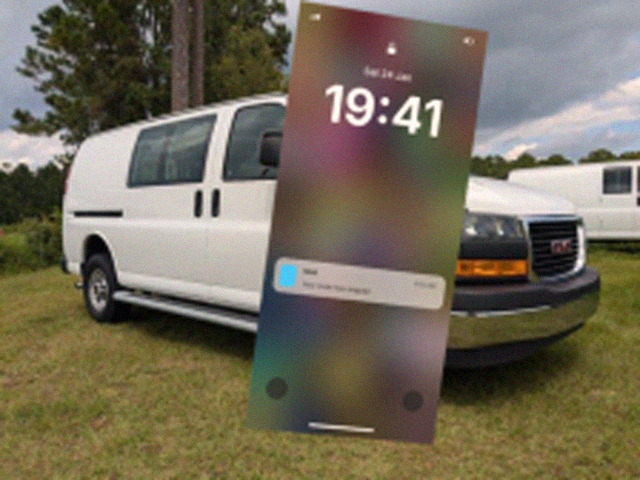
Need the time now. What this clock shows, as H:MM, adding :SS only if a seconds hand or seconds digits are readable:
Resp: 19:41
